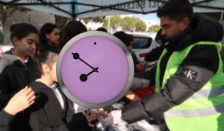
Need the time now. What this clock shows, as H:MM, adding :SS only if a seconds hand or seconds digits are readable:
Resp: 7:51
